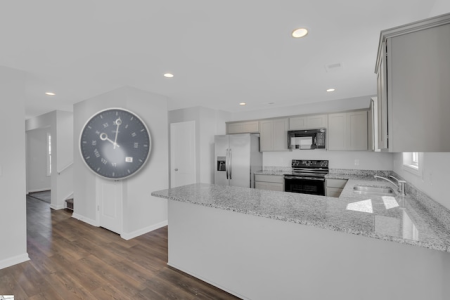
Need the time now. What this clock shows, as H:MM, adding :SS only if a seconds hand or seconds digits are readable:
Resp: 10:01
